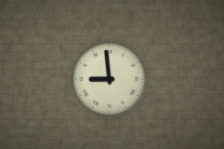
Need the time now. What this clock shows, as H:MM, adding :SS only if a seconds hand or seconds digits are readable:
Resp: 8:59
